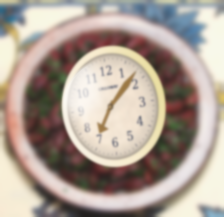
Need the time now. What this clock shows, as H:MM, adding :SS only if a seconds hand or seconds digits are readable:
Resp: 7:08
